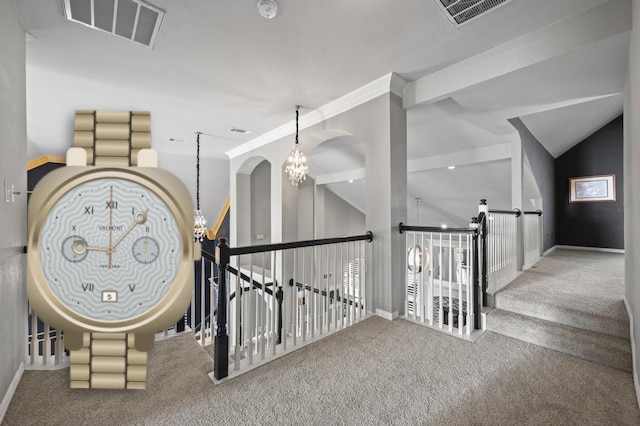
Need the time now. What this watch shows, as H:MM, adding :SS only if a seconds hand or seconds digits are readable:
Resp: 9:07
